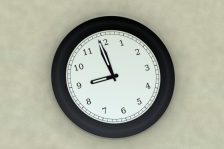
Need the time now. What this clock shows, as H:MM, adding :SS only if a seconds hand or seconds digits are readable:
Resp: 8:59
